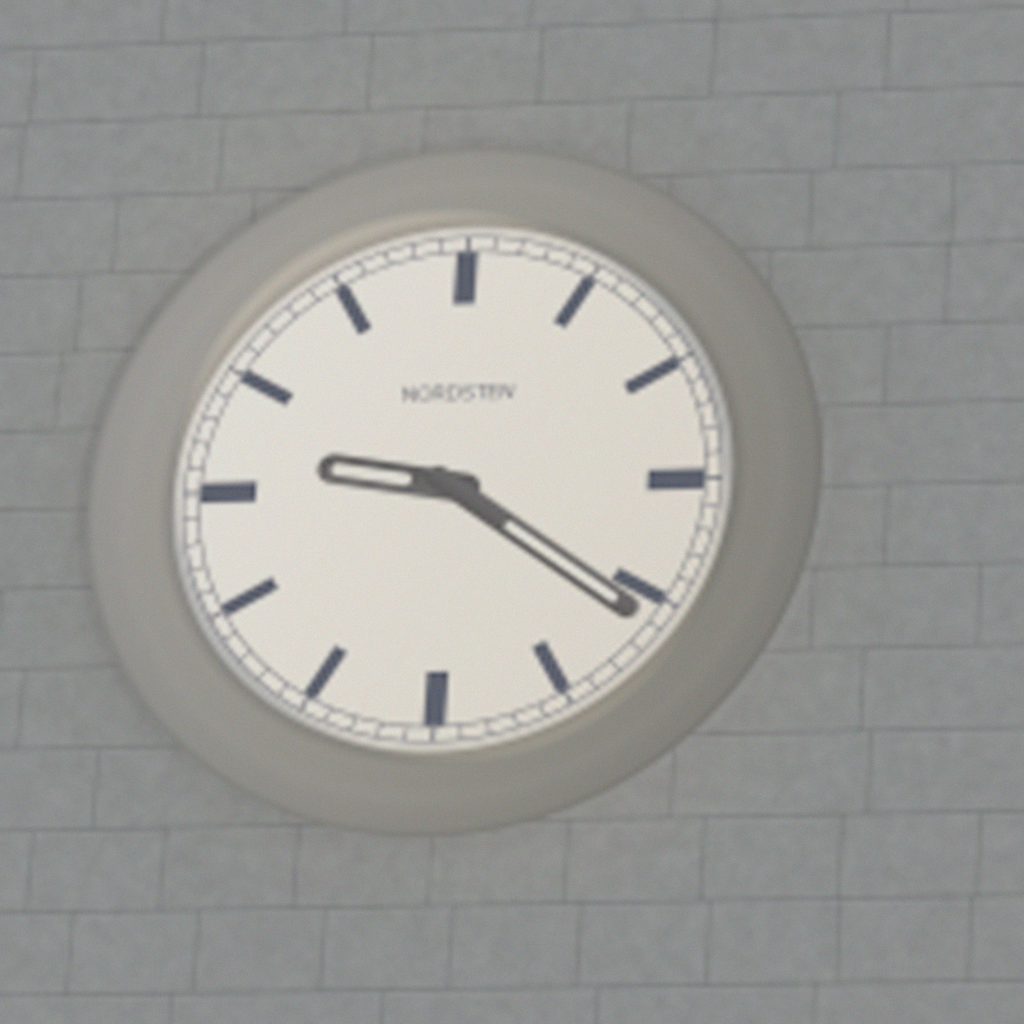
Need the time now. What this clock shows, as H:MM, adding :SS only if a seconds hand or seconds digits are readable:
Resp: 9:21
